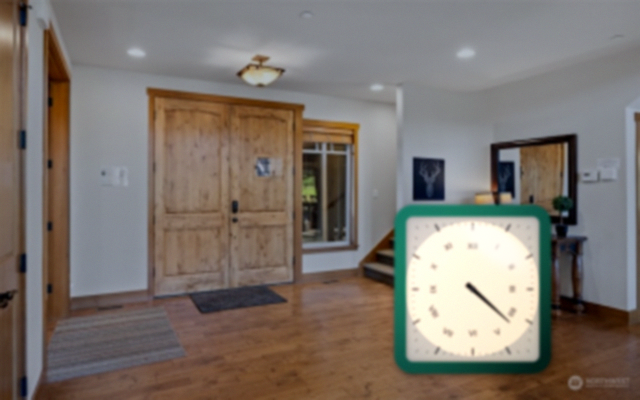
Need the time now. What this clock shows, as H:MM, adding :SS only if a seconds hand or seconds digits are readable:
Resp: 4:22
